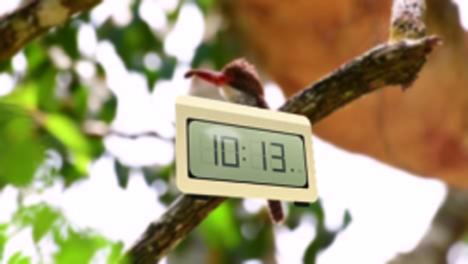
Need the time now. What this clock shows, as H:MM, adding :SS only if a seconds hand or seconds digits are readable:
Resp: 10:13
